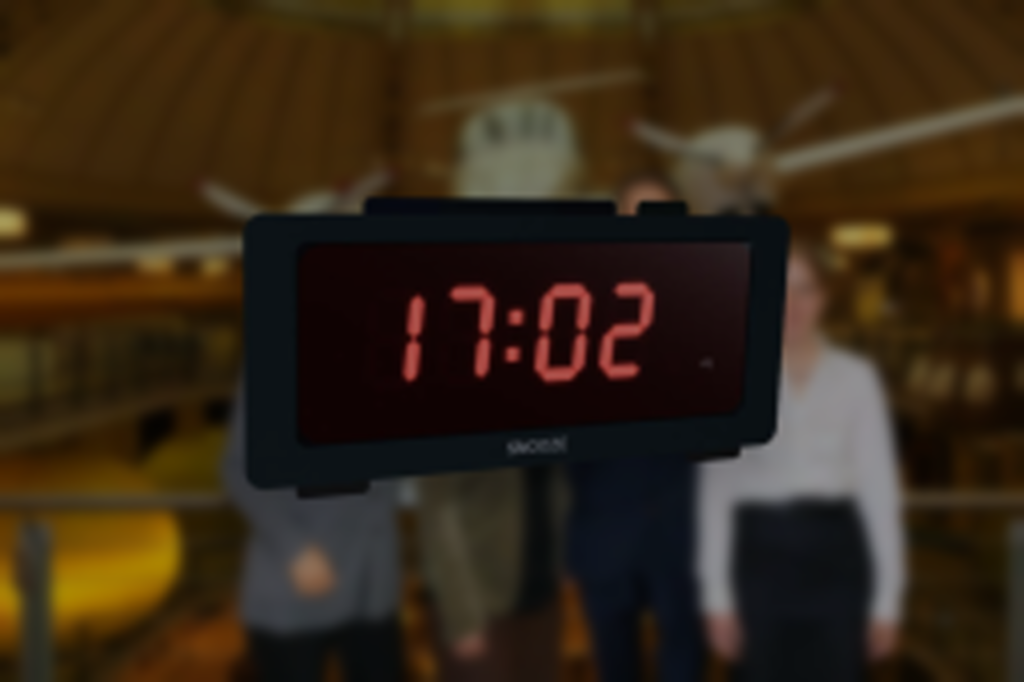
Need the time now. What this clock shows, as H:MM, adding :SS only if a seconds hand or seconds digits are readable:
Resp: 17:02
